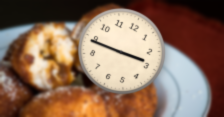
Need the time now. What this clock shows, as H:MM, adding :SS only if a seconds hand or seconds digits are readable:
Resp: 2:44
